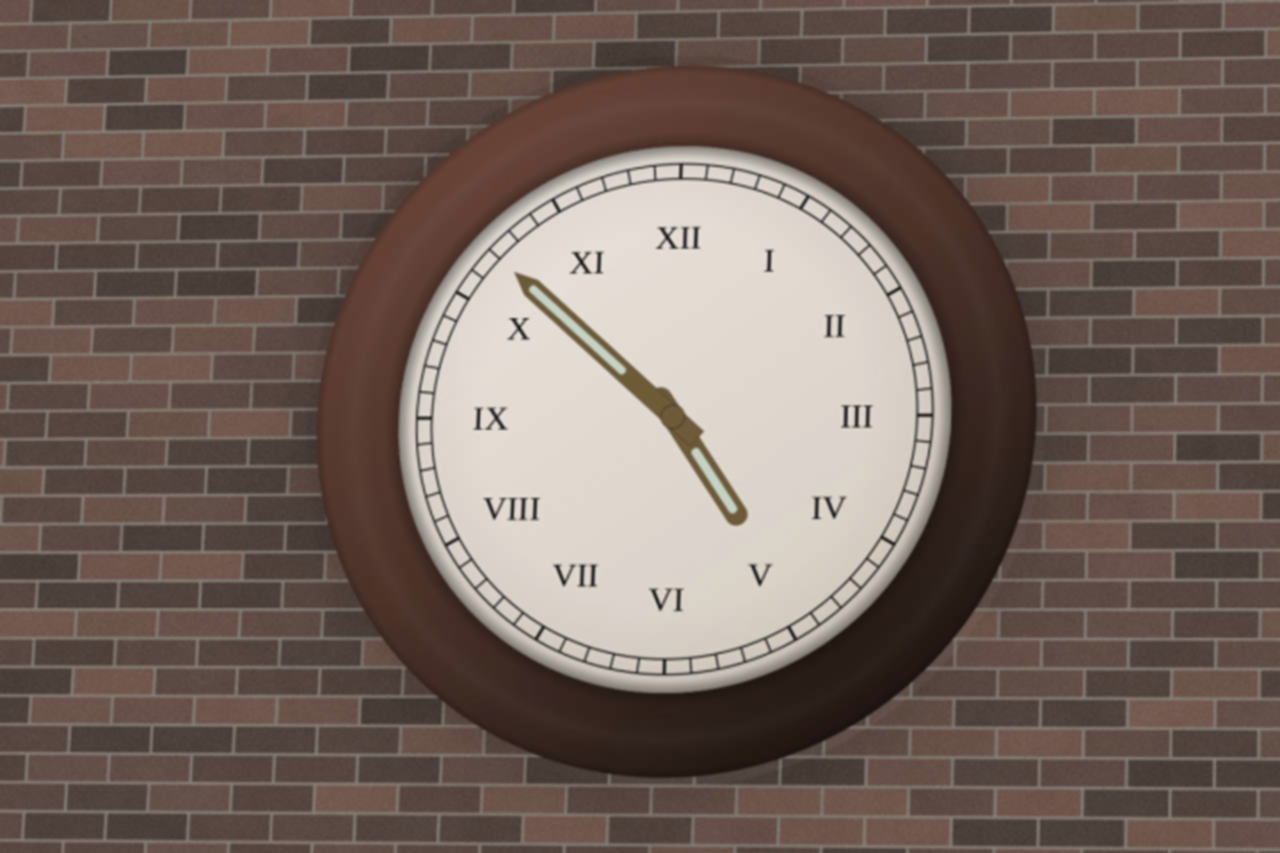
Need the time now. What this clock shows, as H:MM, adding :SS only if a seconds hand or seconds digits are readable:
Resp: 4:52
